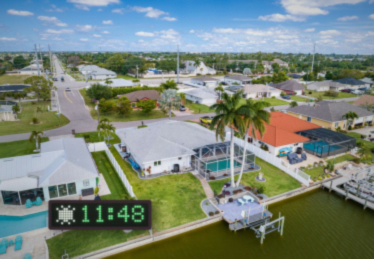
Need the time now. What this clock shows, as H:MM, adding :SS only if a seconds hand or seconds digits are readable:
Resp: 11:48
